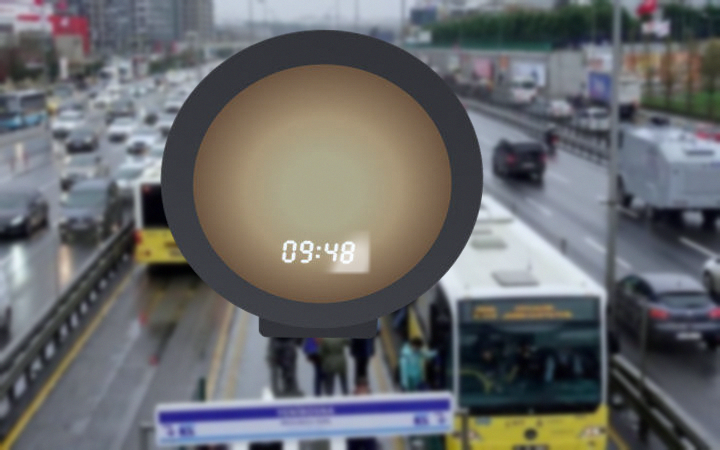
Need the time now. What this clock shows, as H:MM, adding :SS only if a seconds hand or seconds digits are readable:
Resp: 9:48
